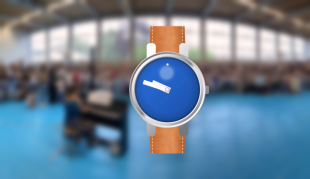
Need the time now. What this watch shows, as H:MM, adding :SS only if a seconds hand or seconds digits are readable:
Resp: 9:48
